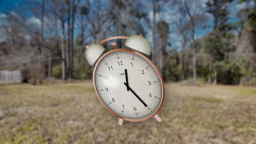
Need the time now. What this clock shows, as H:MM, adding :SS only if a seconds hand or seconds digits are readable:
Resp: 12:25
